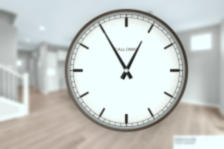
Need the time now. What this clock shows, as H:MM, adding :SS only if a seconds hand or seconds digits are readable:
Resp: 12:55
